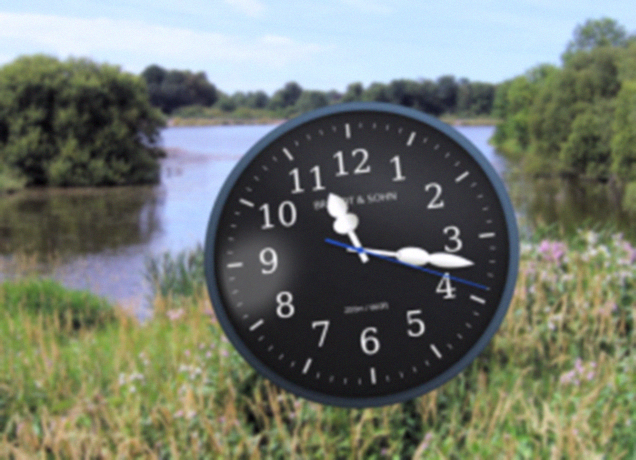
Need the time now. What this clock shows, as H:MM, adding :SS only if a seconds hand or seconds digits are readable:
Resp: 11:17:19
